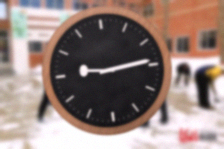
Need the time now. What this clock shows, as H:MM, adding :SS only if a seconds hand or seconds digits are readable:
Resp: 9:14
